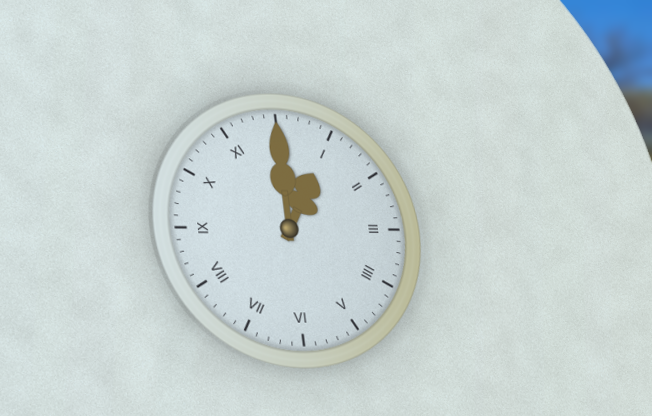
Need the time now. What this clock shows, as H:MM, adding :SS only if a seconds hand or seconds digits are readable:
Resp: 1:00
